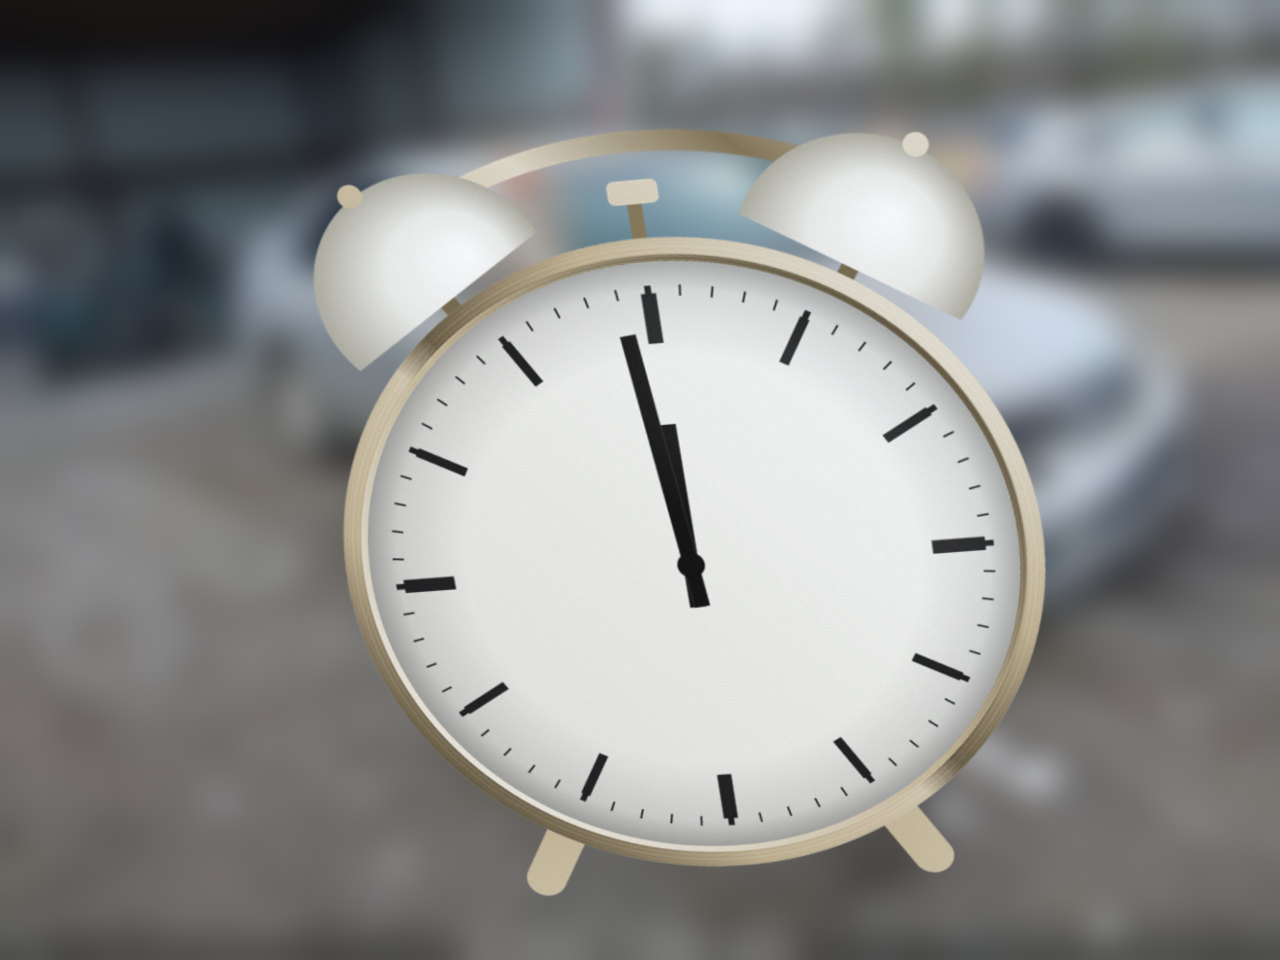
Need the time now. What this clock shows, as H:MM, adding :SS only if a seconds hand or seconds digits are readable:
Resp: 11:59
